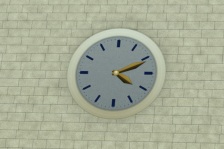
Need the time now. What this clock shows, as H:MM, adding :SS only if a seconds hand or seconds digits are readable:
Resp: 4:11
